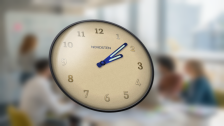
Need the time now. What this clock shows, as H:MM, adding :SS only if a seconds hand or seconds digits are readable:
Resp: 2:08
